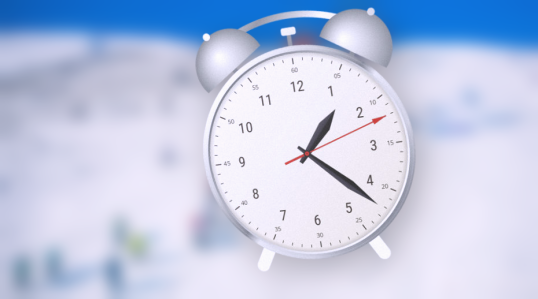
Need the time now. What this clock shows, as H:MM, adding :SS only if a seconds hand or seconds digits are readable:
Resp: 1:22:12
